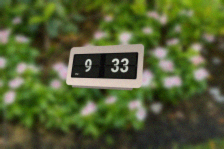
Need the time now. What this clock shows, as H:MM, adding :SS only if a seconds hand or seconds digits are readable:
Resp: 9:33
